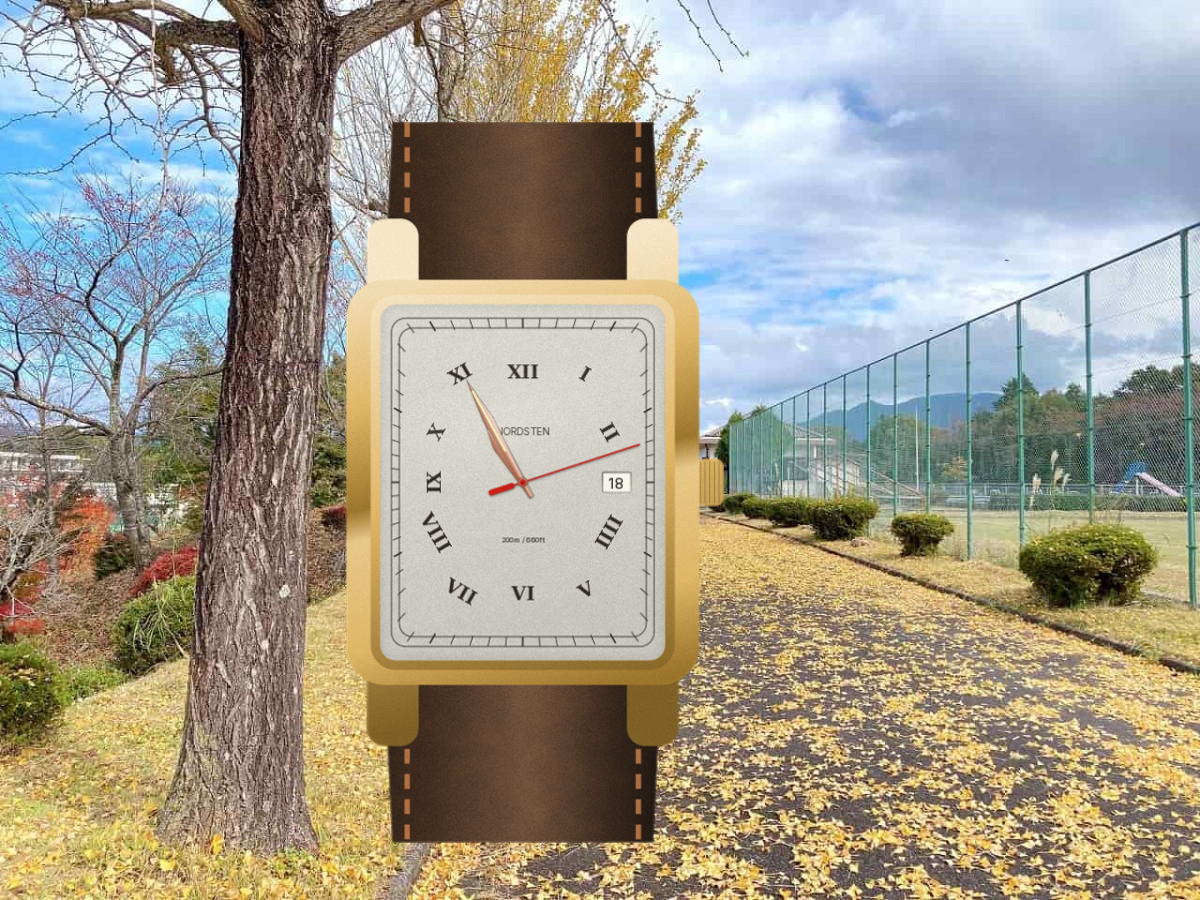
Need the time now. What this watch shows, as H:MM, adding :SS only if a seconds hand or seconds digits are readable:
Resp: 10:55:12
